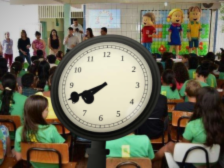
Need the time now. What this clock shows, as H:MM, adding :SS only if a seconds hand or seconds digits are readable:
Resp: 7:41
